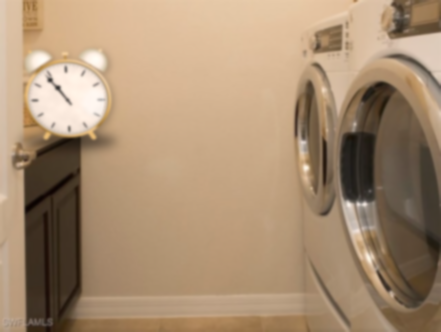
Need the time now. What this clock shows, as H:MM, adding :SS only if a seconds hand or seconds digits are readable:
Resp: 10:54
